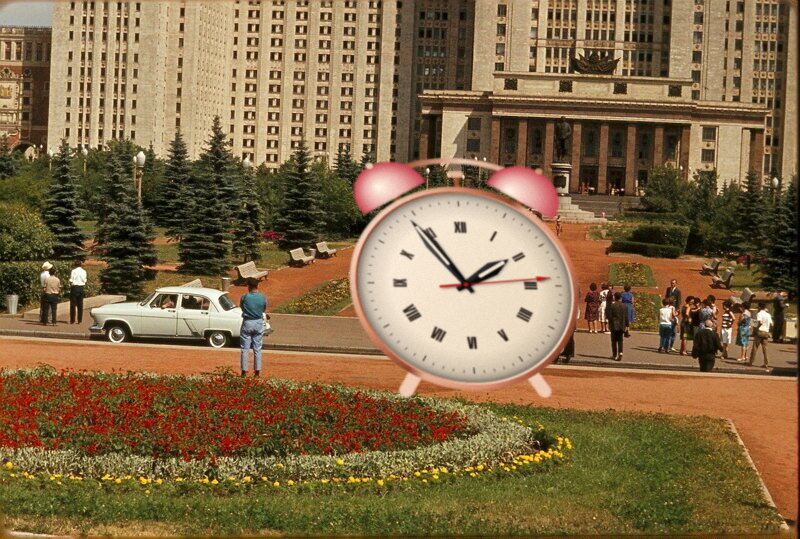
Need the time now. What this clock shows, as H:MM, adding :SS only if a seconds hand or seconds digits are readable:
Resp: 1:54:14
